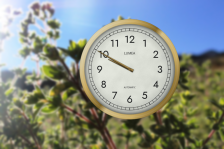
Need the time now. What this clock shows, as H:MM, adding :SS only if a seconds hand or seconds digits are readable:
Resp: 9:50
